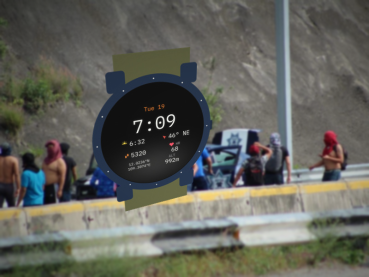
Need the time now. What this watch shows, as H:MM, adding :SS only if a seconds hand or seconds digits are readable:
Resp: 7:09
